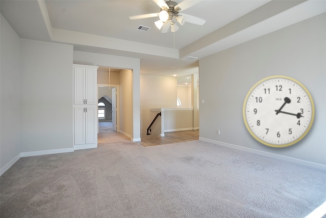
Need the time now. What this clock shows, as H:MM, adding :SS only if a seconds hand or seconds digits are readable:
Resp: 1:17
